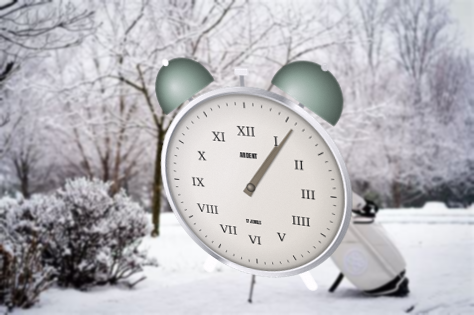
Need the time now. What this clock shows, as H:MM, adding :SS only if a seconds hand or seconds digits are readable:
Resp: 1:06
